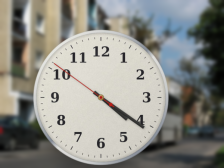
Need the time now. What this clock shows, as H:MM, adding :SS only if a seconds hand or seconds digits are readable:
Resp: 4:20:51
